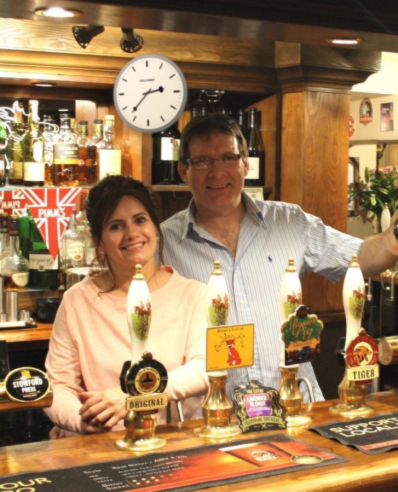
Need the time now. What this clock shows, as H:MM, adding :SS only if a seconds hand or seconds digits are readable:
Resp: 2:37
